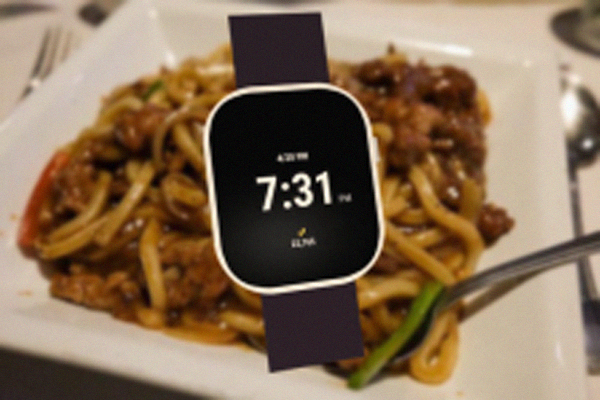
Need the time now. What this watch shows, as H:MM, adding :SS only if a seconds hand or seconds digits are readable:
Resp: 7:31
